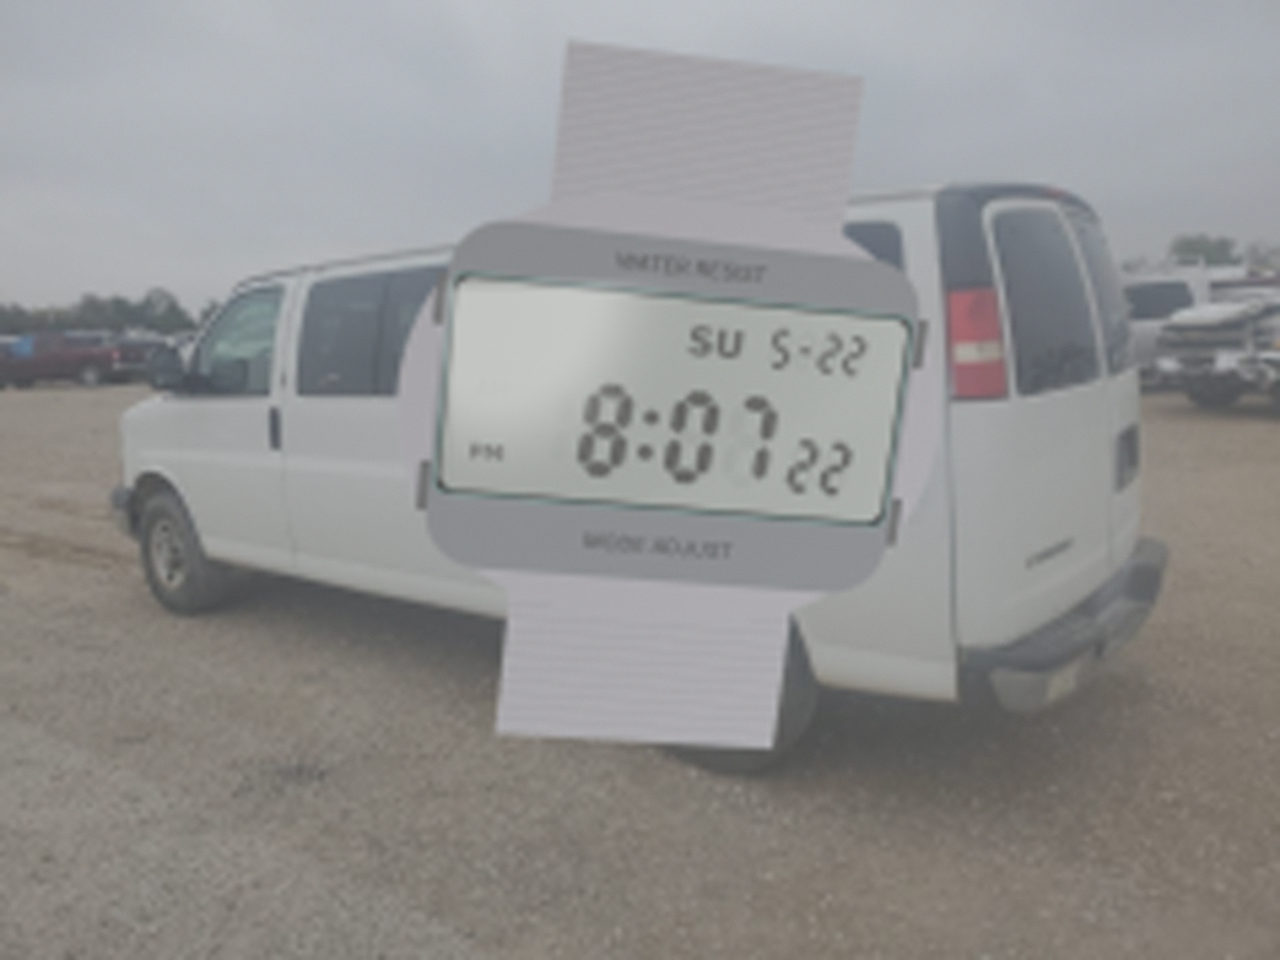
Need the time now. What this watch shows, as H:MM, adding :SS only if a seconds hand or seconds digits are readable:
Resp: 8:07:22
